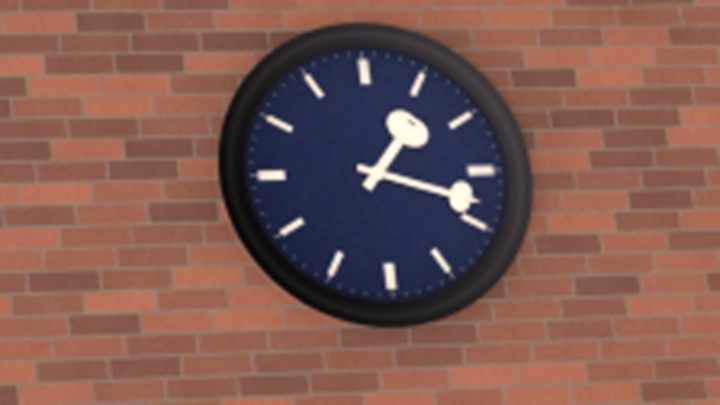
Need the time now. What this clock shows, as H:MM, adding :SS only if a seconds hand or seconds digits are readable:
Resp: 1:18
